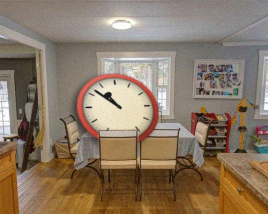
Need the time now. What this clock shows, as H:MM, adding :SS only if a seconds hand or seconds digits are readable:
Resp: 10:52
